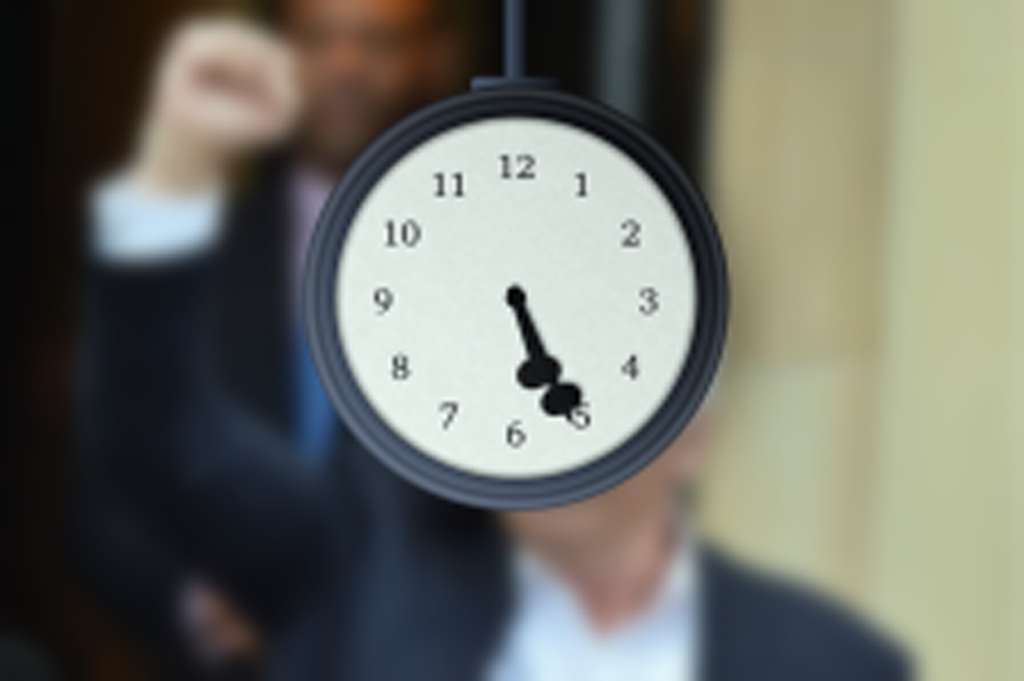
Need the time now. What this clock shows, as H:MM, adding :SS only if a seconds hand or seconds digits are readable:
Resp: 5:26
